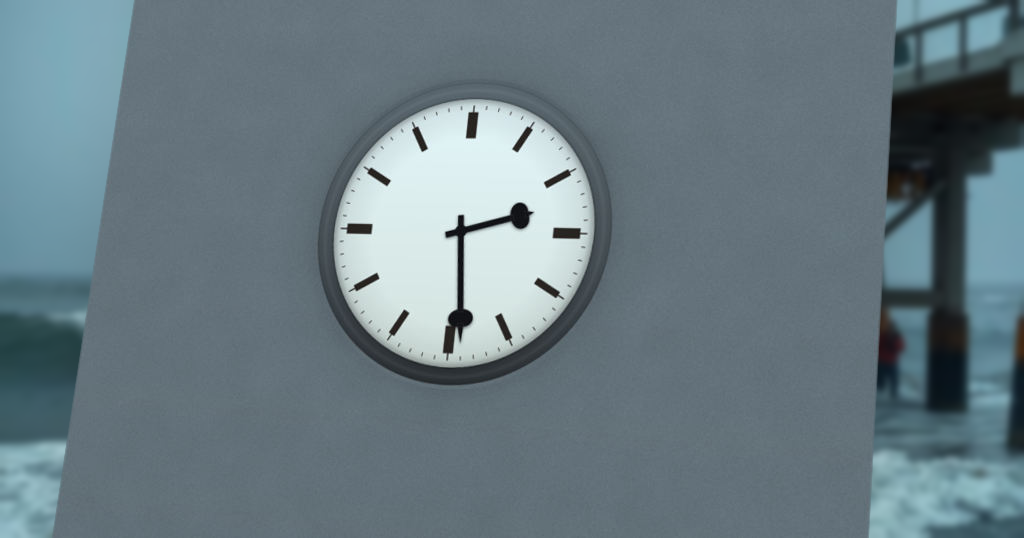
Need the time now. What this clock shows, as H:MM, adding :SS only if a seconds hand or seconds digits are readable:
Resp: 2:29
